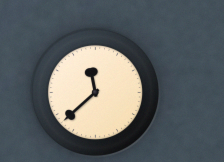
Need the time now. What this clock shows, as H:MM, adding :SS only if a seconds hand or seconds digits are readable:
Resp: 11:38
